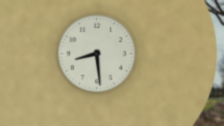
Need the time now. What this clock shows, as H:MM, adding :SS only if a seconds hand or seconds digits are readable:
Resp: 8:29
